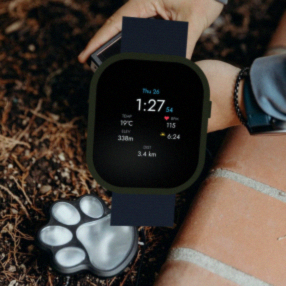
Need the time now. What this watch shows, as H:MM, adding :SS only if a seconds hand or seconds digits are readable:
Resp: 1:27
